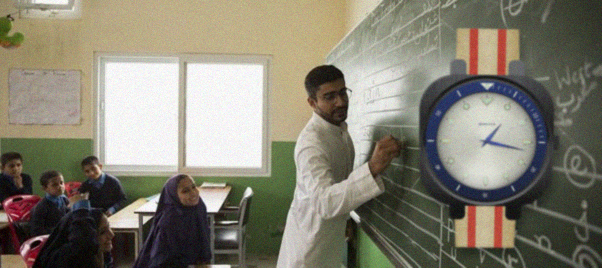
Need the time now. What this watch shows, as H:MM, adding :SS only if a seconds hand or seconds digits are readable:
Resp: 1:17
